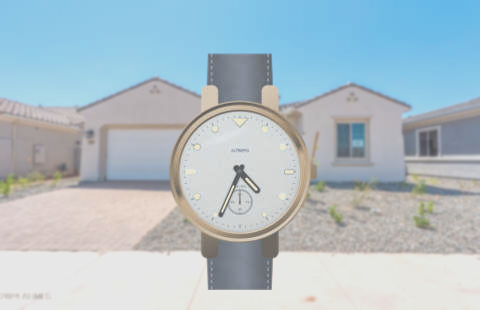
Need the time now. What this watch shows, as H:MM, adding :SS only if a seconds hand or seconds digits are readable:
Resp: 4:34
